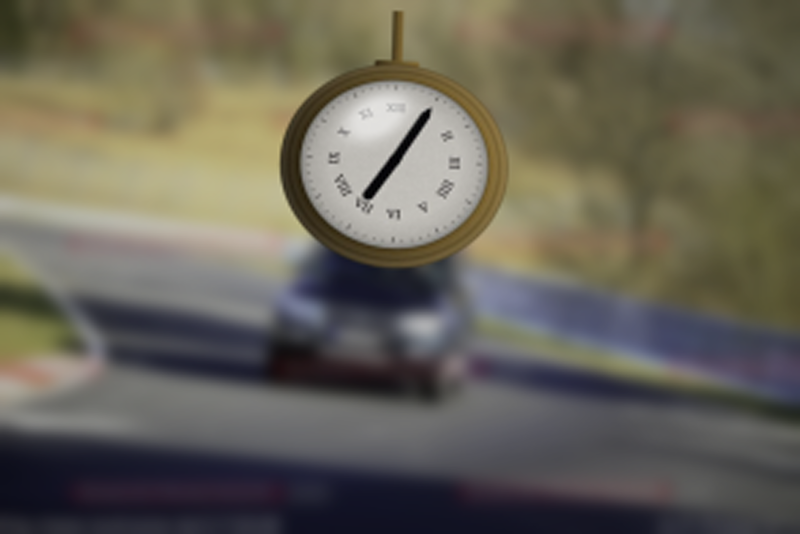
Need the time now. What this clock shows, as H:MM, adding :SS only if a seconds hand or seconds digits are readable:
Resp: 7:05
